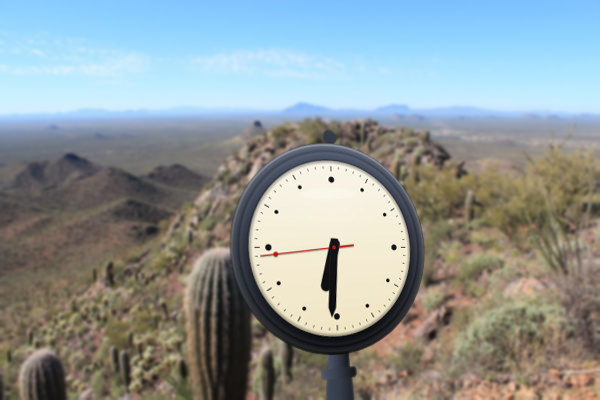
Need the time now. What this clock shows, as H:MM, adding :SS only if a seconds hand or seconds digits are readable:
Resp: 6:30:44
